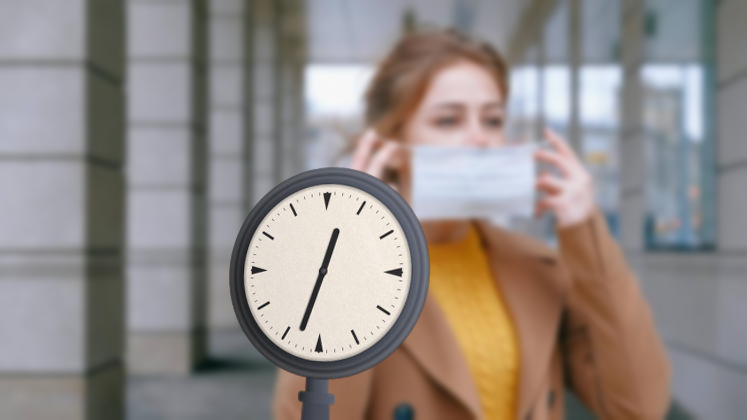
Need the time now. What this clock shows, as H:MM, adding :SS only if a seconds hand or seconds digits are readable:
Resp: 12:33
